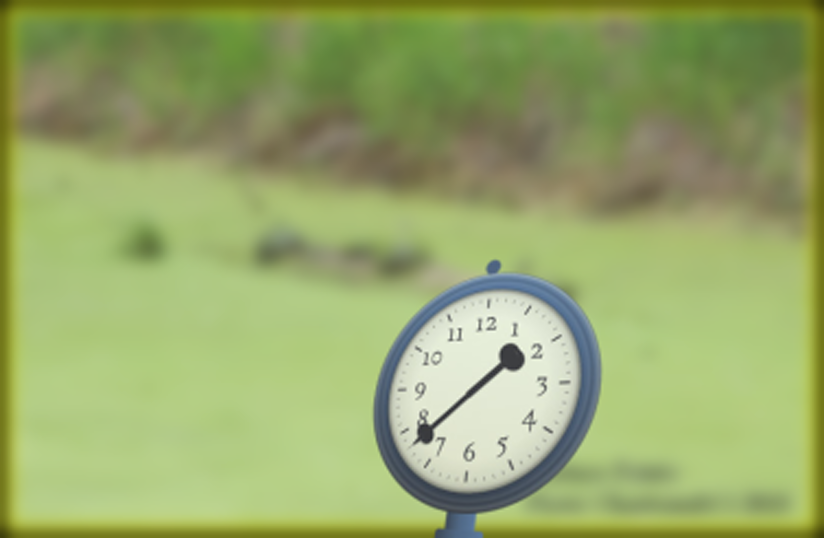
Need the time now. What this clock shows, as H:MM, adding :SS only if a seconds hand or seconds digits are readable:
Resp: 1:38
